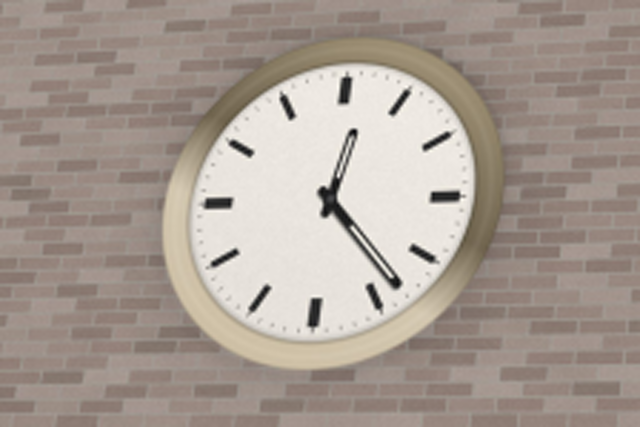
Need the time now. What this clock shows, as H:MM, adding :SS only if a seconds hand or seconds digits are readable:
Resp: 12:23
